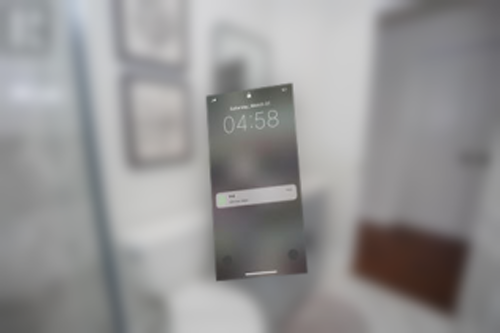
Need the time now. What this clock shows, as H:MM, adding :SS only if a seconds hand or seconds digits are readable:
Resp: 4:58
